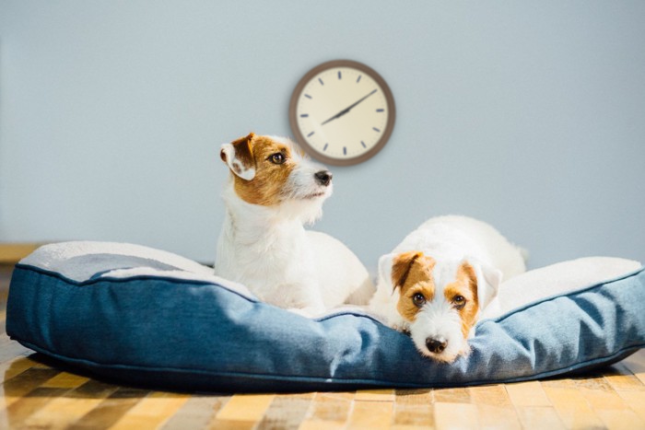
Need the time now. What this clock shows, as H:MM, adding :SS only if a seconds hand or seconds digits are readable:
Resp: 8:10
